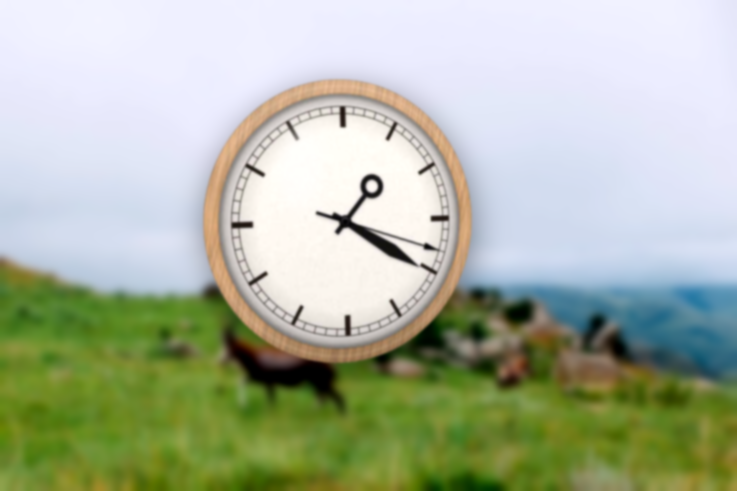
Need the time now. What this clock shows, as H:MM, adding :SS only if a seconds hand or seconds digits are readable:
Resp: 1:20:18
